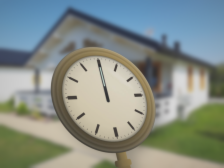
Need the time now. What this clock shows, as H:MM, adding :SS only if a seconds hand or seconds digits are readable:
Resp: 12:00
